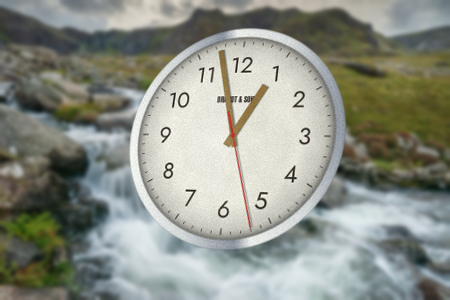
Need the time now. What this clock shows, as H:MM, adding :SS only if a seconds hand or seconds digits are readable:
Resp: 12:57:27
